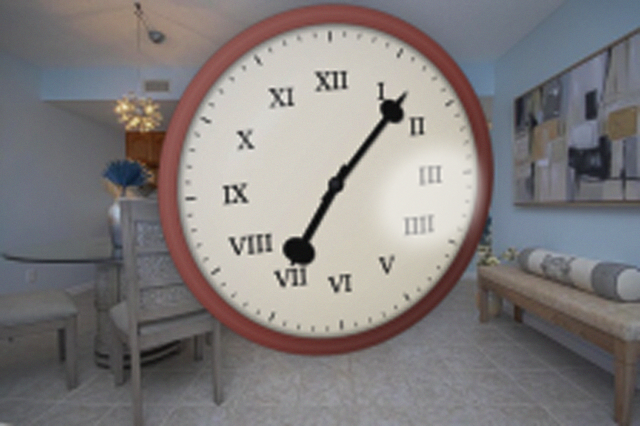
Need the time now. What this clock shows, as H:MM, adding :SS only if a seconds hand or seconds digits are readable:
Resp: 7:07
